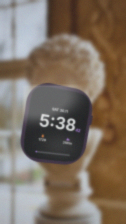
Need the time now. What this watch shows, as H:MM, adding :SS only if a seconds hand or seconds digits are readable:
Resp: 5:38
